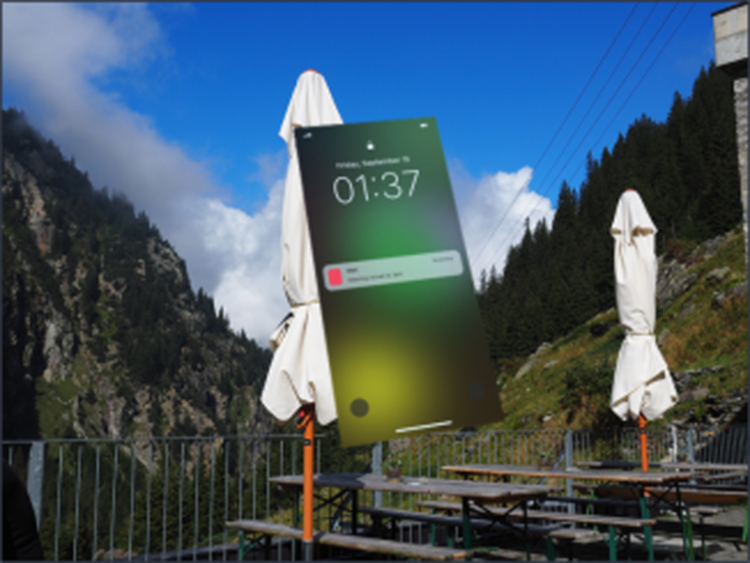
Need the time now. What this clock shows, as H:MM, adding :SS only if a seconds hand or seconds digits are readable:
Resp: 1:37
